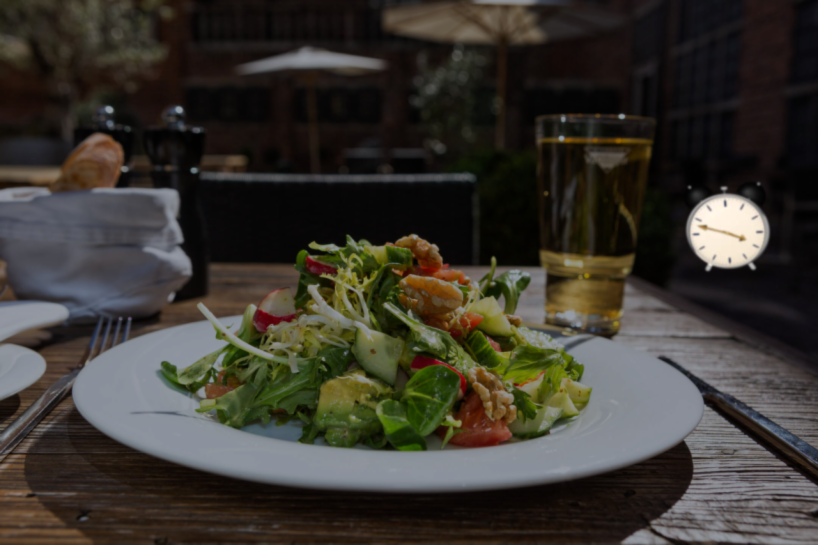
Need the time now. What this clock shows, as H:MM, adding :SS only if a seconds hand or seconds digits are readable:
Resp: 3:48
